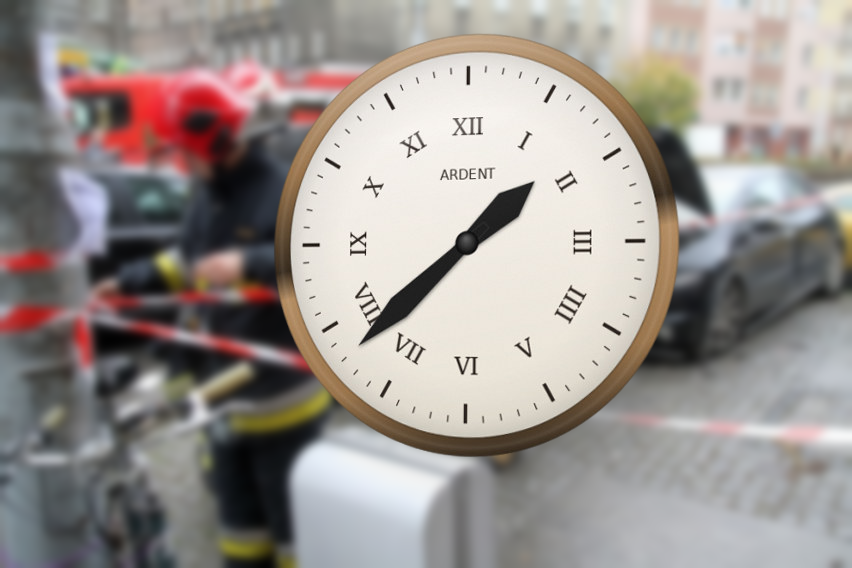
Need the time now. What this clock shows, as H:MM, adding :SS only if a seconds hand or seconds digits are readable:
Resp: 1:38
